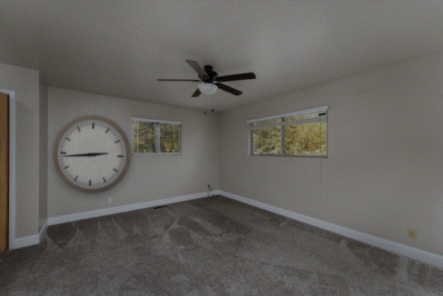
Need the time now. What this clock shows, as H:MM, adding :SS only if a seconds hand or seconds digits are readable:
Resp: 2:44
